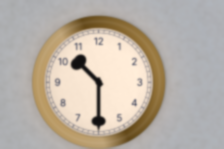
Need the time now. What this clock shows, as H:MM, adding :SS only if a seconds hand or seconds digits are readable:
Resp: 10:30
